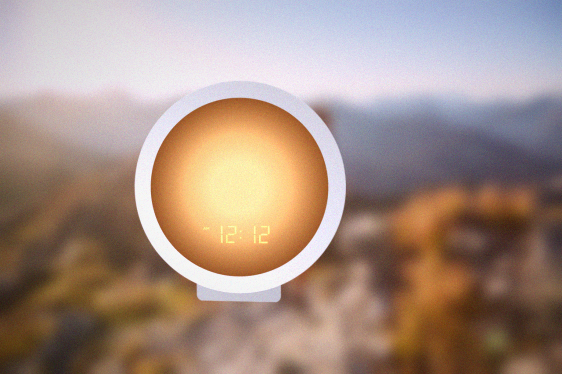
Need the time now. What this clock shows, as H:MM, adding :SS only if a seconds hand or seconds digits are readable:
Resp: 12:12
